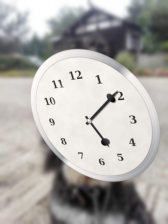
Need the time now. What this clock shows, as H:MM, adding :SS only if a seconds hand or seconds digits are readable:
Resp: 5:09
